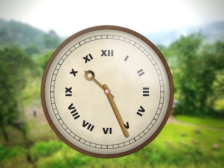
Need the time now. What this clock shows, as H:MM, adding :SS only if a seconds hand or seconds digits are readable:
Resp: 10:26
